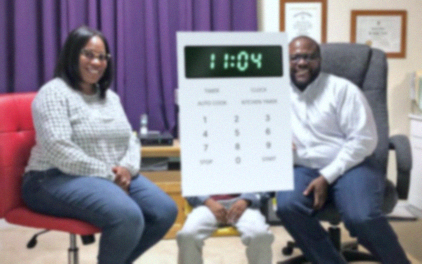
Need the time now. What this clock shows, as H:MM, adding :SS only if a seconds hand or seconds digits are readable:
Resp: 11:04
